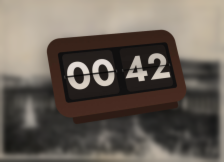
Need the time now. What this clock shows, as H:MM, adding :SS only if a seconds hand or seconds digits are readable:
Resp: 0:42
